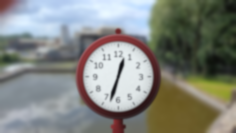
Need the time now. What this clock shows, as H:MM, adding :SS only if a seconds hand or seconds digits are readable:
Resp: 12:33
